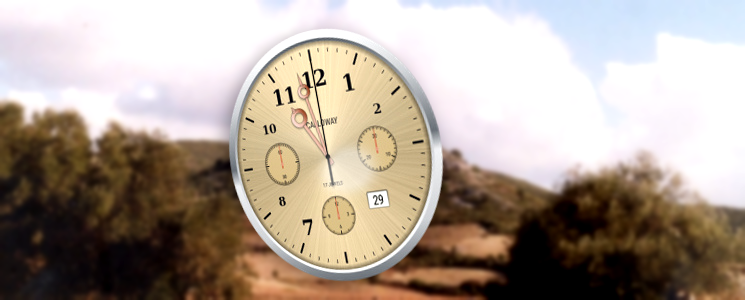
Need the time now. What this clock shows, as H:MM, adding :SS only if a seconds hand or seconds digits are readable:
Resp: 10:58
